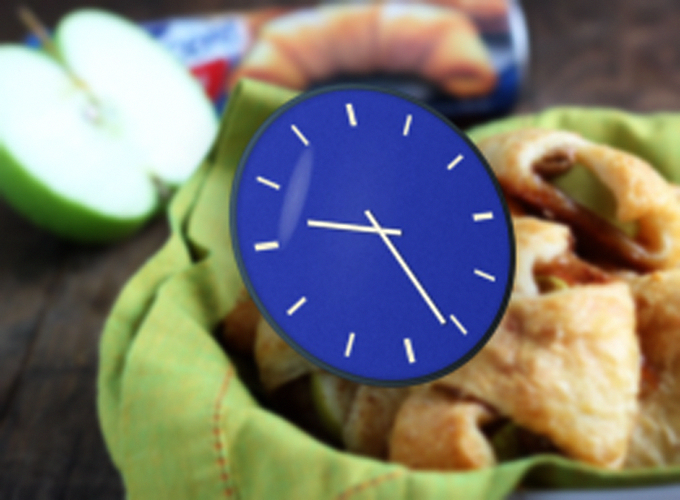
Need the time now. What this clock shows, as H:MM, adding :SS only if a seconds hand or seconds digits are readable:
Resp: 9:26
